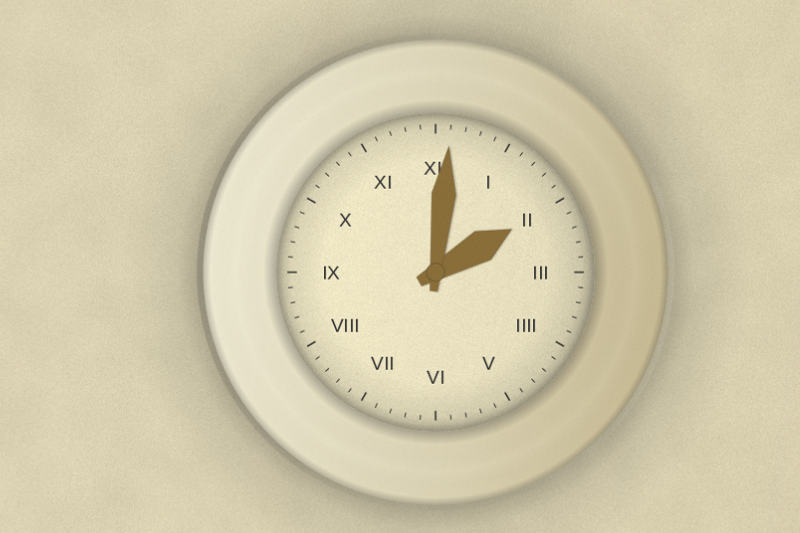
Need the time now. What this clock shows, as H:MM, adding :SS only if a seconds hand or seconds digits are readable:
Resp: 2:01
